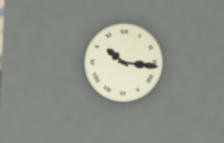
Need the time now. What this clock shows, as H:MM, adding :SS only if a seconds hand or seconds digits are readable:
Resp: 10:16
